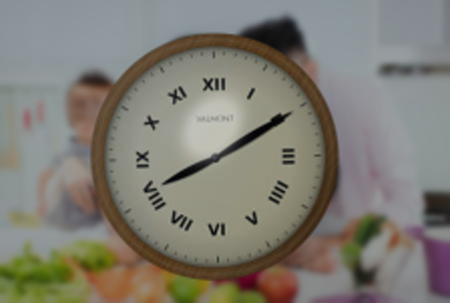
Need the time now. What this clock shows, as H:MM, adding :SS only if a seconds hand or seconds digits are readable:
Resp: 8:10
